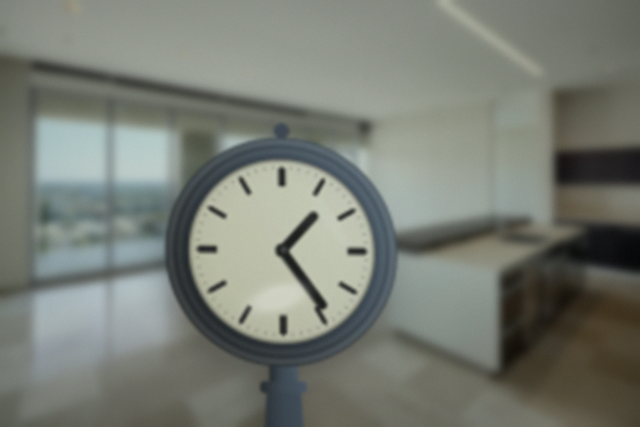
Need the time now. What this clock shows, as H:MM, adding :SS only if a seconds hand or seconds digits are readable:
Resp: 1:24
